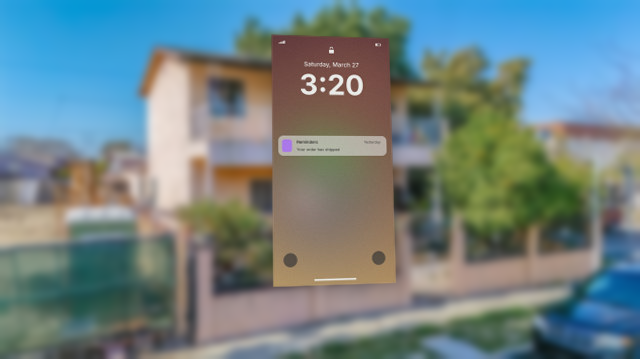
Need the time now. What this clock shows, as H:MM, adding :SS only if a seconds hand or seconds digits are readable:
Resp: 3:20
